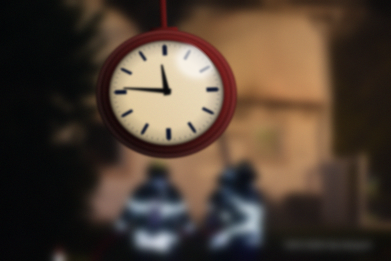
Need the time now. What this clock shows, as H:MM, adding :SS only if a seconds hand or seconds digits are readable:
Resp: 11:46
